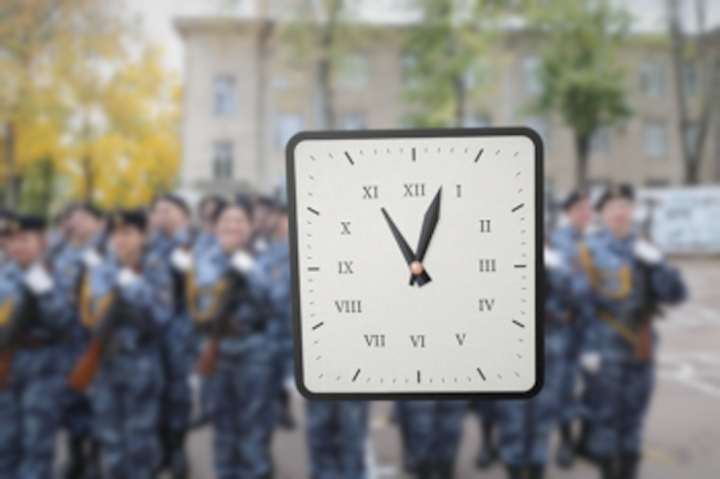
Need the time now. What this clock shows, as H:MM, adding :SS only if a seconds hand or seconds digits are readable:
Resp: 11:03
